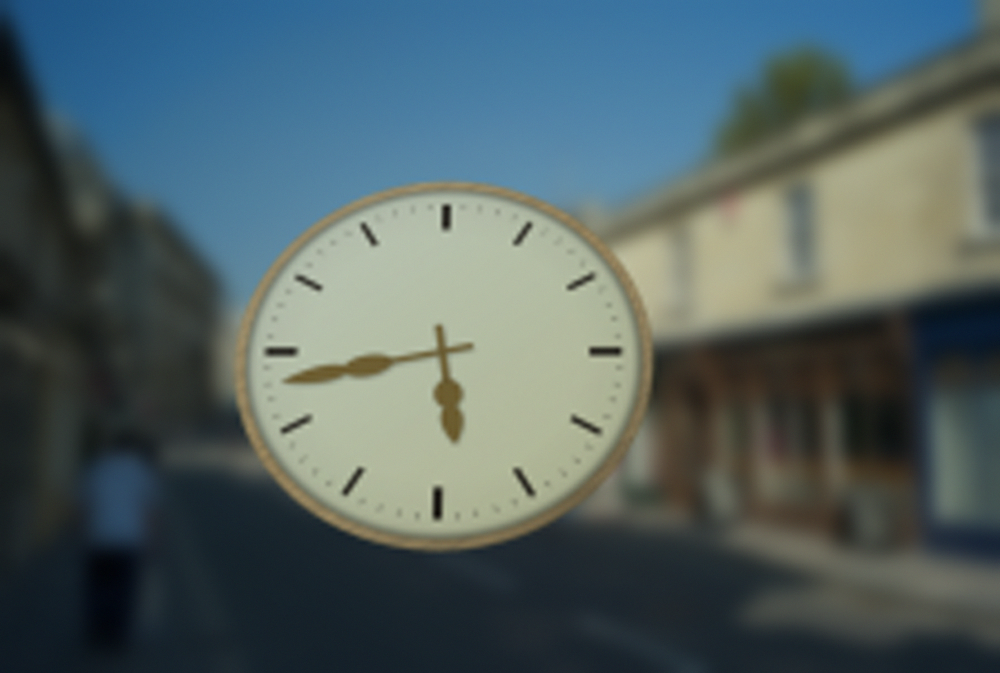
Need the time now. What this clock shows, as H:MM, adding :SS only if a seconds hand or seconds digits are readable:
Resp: 5:43
